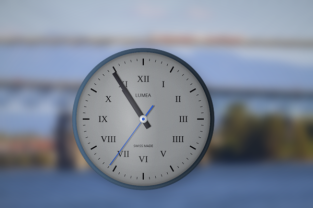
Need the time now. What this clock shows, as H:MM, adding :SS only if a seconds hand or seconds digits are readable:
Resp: 10:54:36
